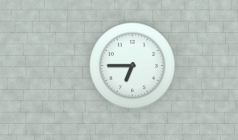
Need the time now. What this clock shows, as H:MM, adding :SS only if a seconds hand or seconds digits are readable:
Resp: 6:45
